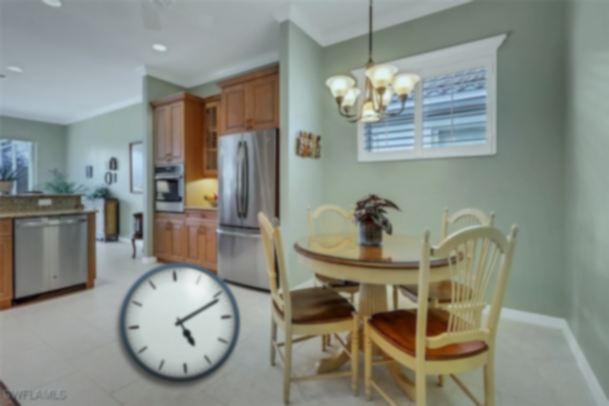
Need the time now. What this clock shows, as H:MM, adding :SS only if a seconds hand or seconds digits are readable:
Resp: 5:11
